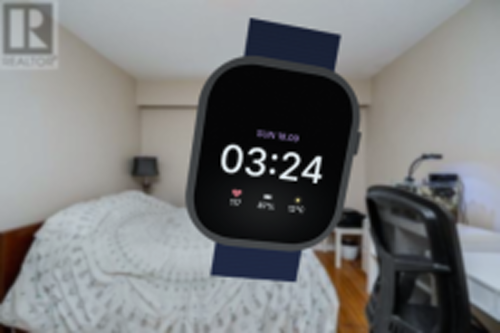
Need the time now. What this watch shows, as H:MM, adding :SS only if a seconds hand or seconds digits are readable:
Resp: 3:24
